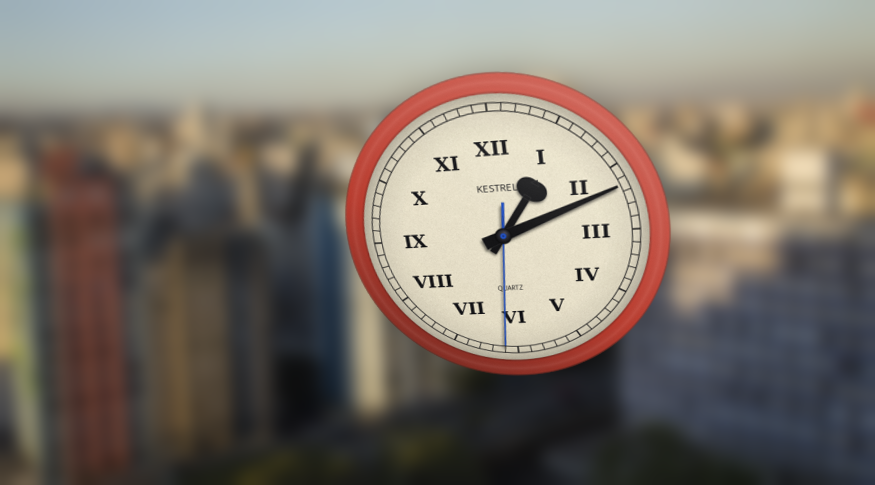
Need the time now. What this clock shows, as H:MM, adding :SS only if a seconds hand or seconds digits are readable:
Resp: 1:11:31
